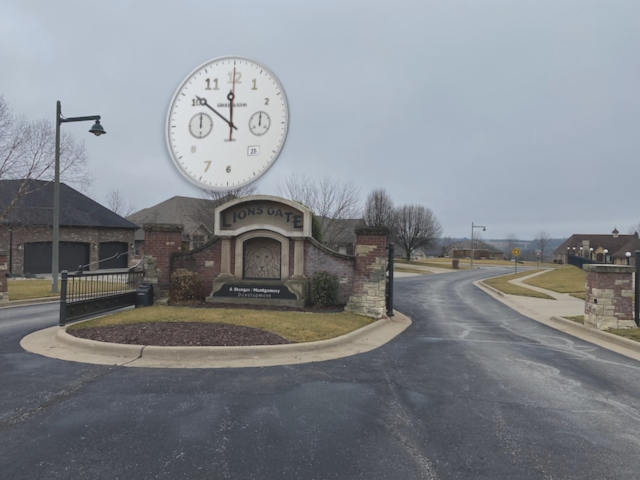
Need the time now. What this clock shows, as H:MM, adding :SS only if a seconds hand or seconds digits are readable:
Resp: 11:51
